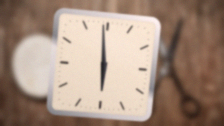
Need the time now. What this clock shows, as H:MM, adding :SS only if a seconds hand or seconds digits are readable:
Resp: 5:59
